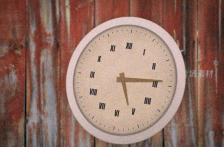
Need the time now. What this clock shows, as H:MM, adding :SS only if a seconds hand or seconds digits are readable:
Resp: 5:14
